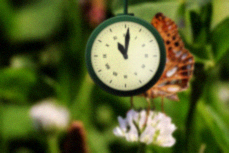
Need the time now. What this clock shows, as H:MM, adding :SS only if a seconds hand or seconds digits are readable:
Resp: 11:01
